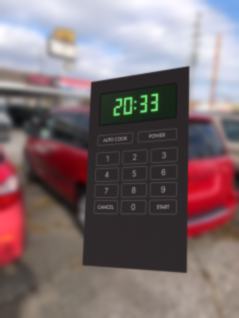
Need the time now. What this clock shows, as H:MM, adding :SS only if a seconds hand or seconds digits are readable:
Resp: 20:33
